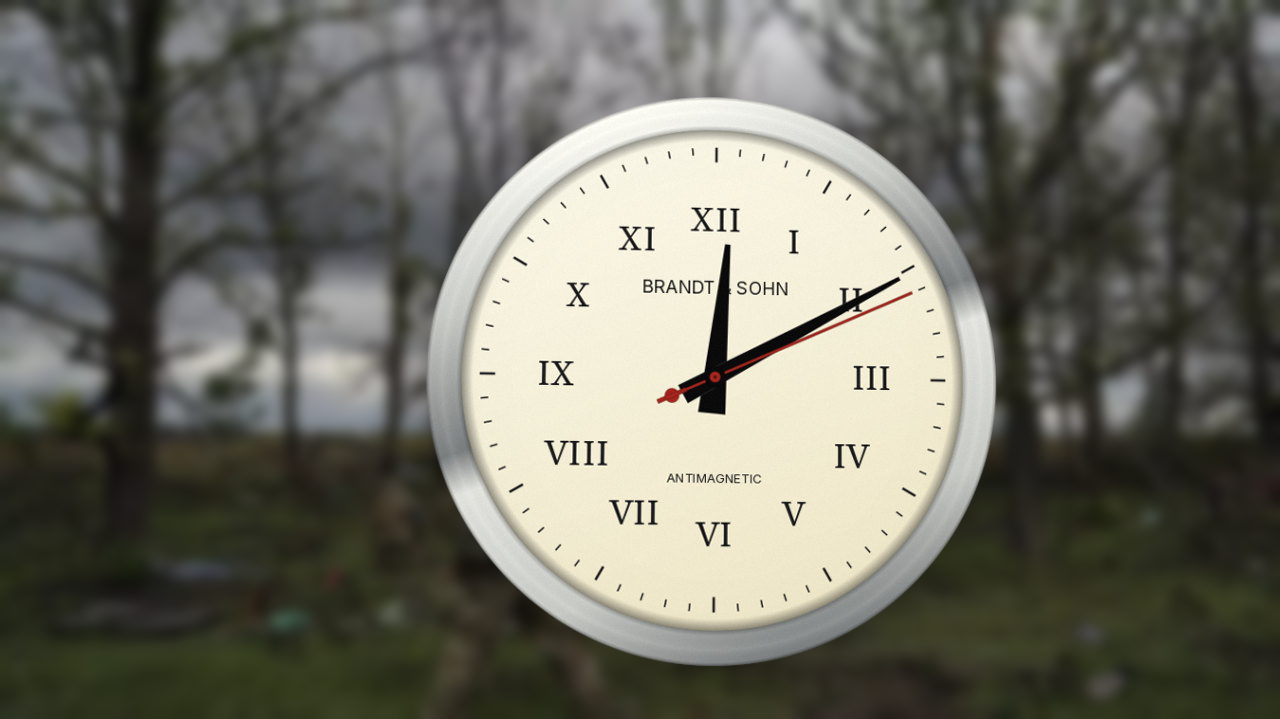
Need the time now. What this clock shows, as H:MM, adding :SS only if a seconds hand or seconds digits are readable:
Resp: 12:10:11
